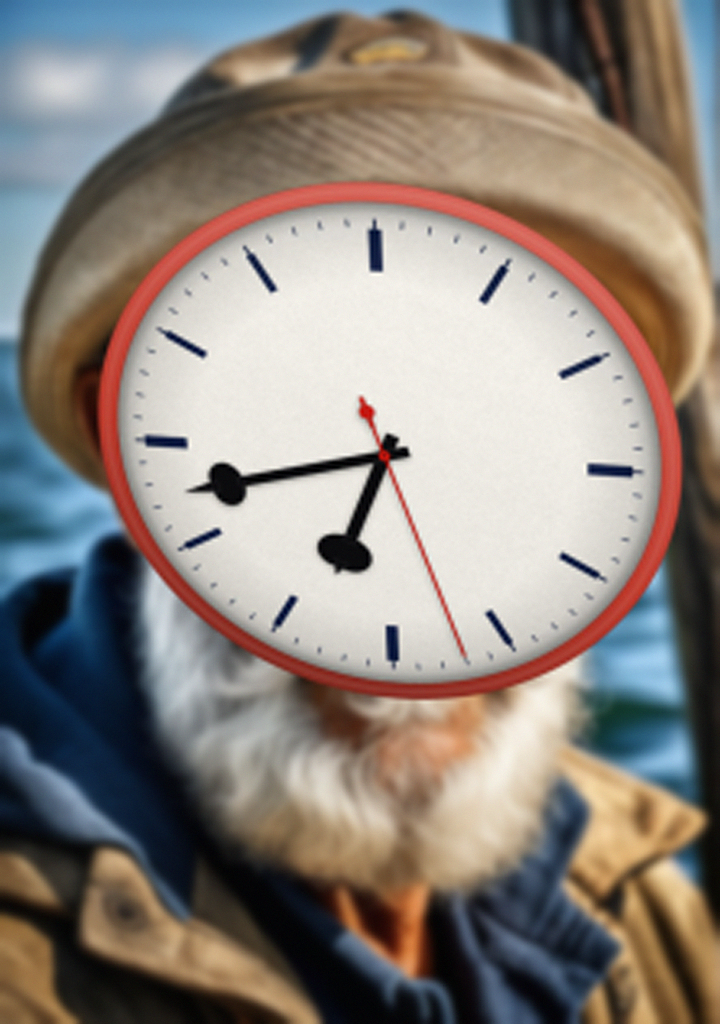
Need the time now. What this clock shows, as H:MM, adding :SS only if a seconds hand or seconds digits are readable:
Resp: 6:42:27
